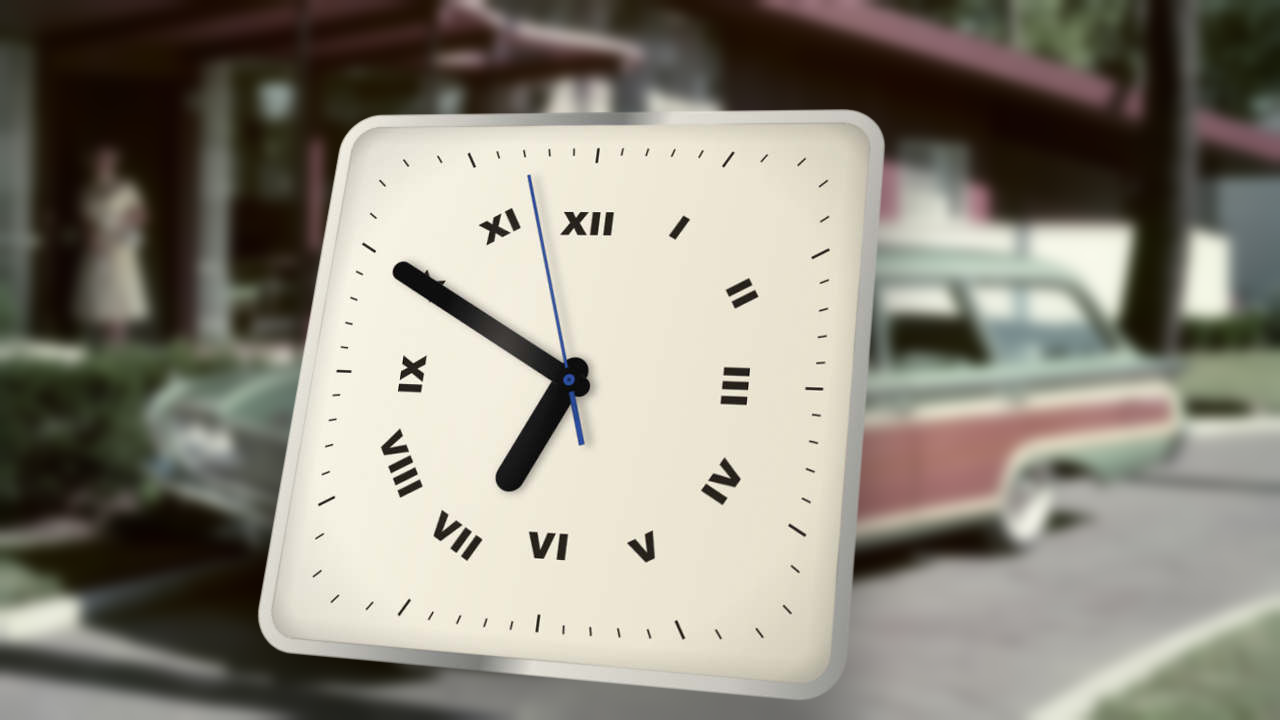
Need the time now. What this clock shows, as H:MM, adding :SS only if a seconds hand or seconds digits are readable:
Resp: 6:49:57
